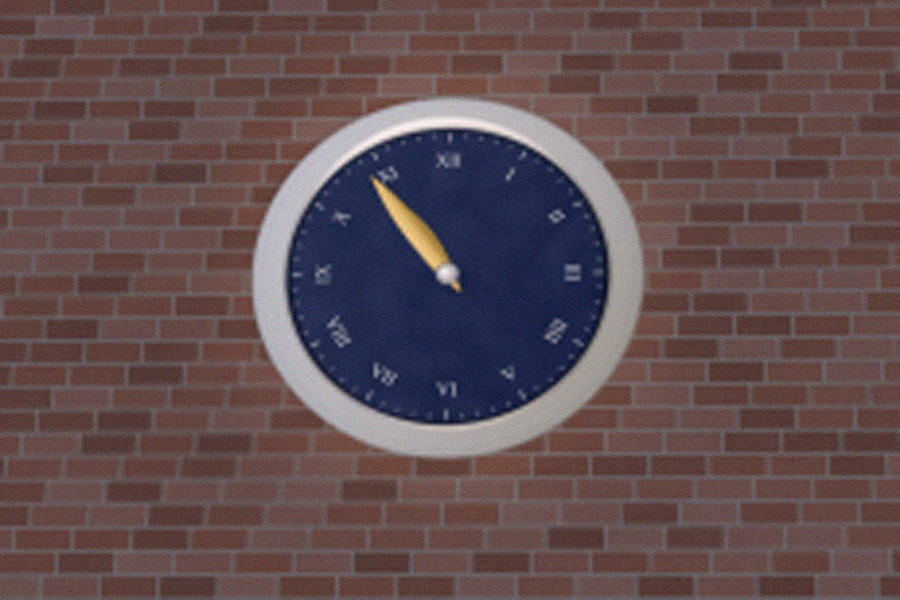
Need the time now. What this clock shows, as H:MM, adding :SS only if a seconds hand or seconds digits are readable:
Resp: 10:54
